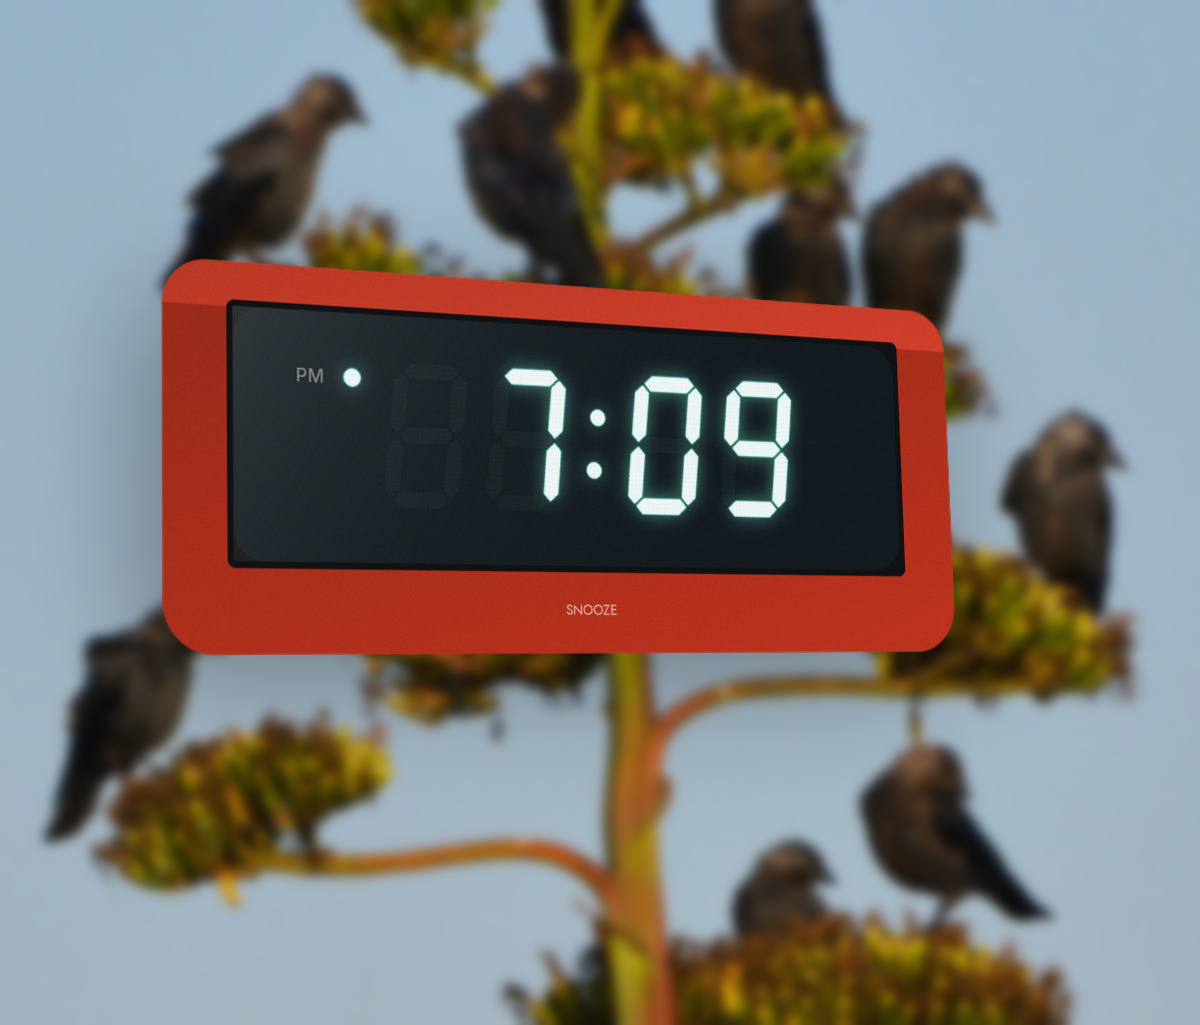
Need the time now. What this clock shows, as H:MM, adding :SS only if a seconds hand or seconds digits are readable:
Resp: 7:09
